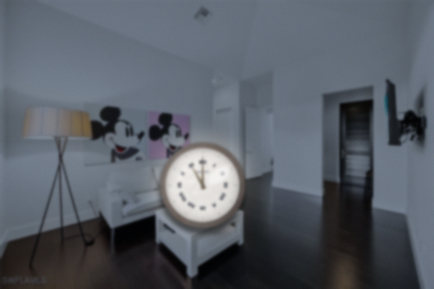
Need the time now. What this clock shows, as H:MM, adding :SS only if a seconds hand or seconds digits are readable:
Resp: 11:00
